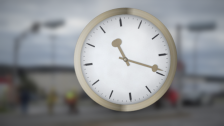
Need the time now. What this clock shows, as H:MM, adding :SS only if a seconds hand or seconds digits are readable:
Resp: 11:19
